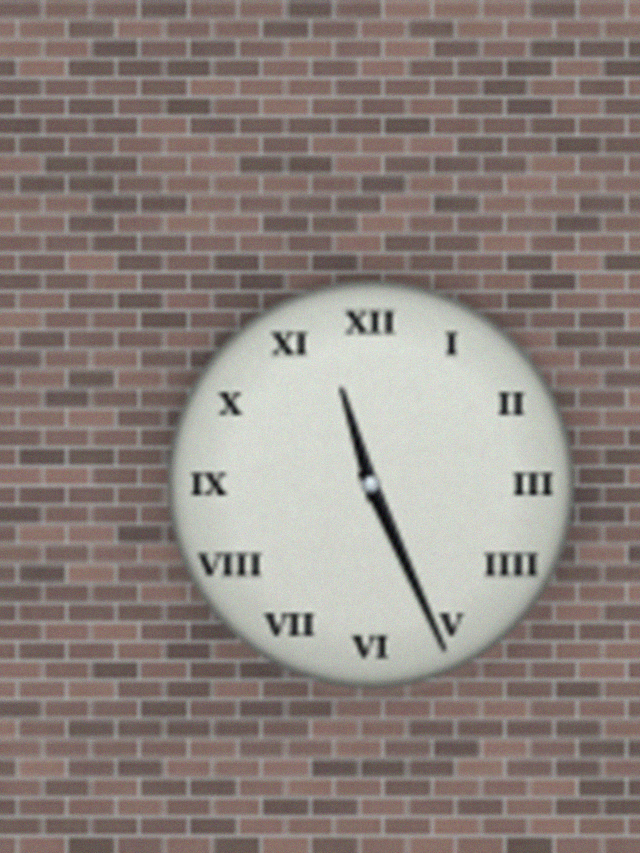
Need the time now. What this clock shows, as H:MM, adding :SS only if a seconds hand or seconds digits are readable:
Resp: 11:26
